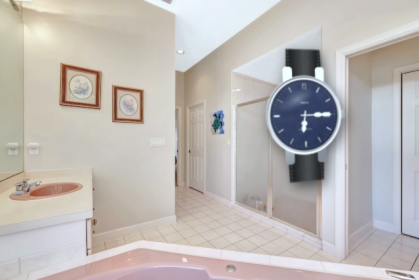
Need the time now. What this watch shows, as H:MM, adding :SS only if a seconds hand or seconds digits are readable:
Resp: 6:15
